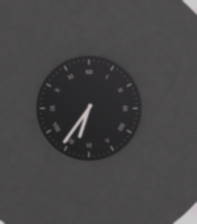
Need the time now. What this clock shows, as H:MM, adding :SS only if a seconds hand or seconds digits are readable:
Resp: 6:36
